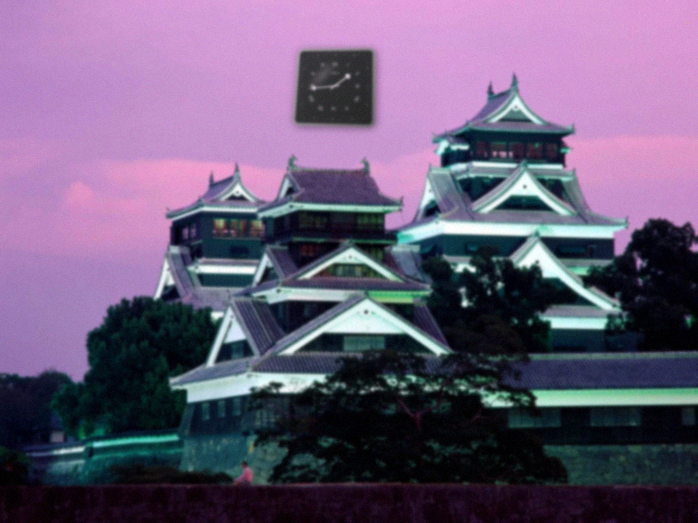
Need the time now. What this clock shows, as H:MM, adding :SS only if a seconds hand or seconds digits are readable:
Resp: 1:44
